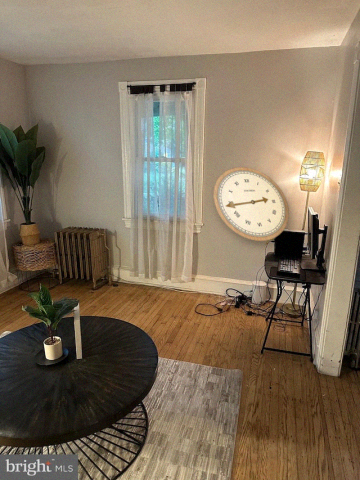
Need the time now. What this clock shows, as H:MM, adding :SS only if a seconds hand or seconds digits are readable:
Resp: 2:44
